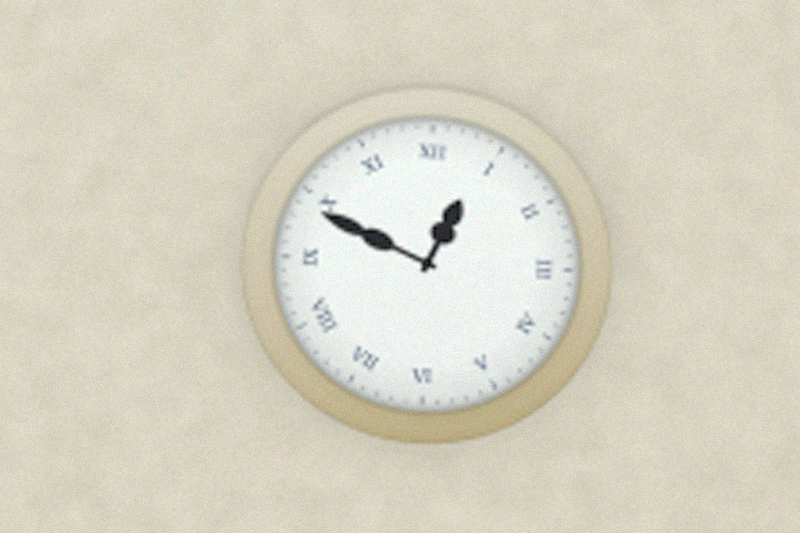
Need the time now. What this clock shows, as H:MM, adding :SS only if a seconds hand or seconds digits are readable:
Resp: 12:49
